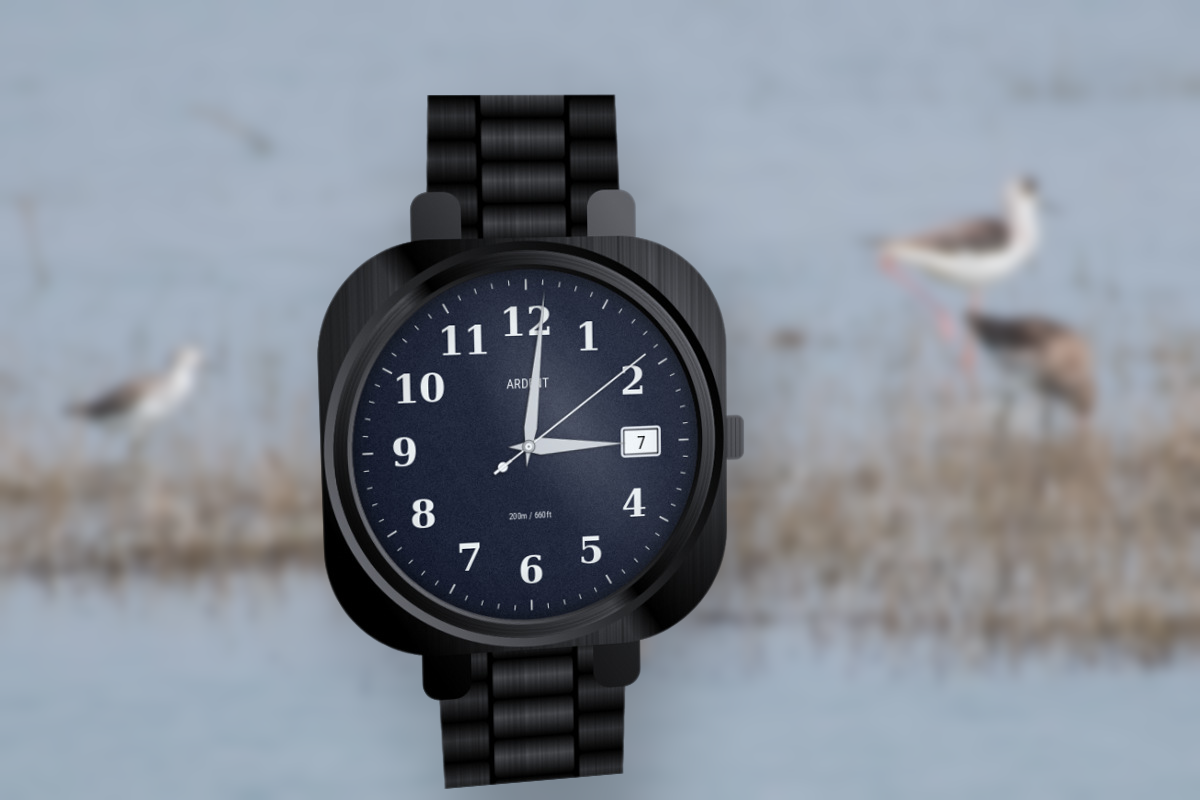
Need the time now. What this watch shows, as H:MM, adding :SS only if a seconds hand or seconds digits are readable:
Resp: 3:01:09
